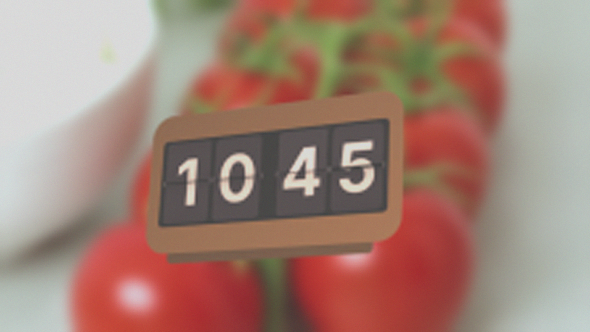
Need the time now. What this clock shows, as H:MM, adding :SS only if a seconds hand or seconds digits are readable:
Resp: 10:45
